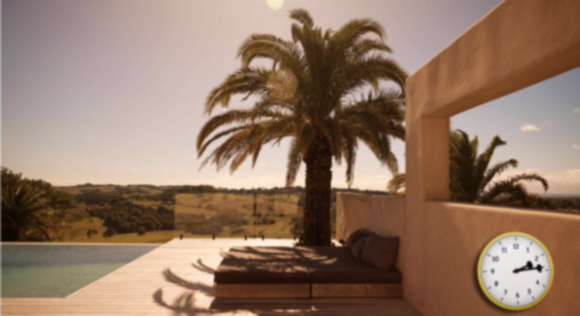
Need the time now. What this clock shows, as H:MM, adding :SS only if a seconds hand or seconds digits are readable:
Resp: 2:14
